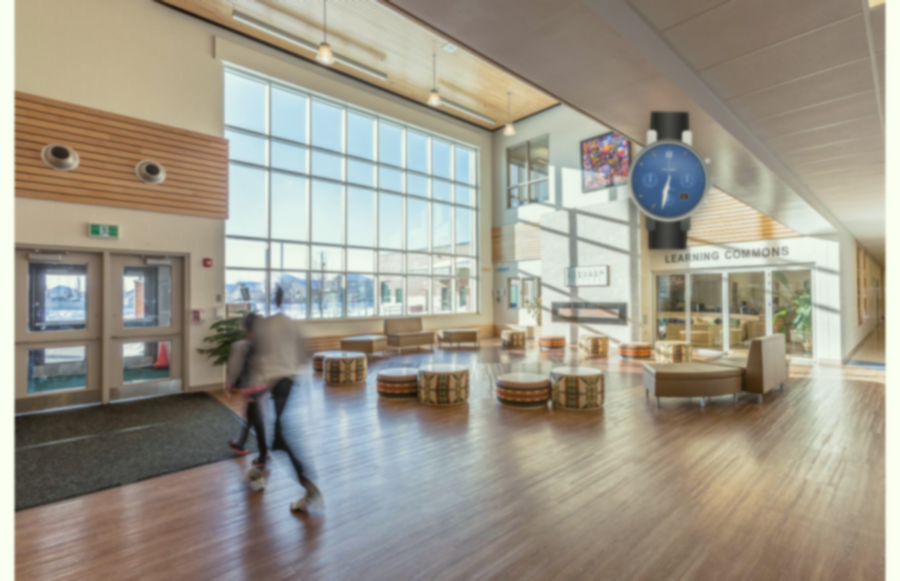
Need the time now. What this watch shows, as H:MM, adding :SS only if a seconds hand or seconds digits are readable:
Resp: 6:32
